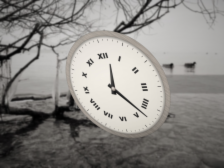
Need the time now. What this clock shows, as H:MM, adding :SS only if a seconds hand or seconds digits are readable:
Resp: 12:23
